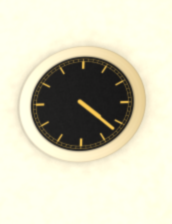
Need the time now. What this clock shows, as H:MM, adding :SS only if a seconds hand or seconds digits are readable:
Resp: 4:22
